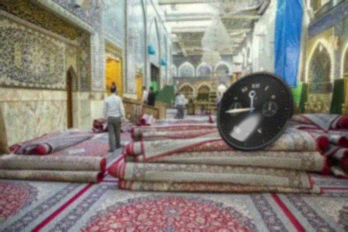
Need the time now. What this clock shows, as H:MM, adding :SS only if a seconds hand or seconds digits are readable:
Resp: 11:44
